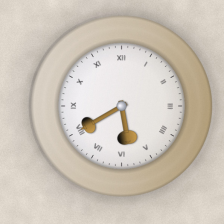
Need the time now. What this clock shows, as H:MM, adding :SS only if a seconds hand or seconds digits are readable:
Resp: 5:40
